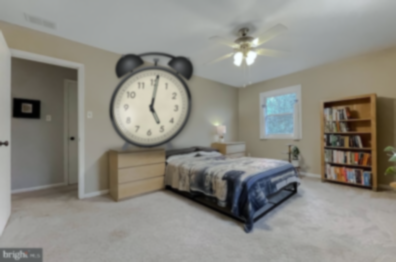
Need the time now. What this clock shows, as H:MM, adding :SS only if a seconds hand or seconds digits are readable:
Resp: 5:01
